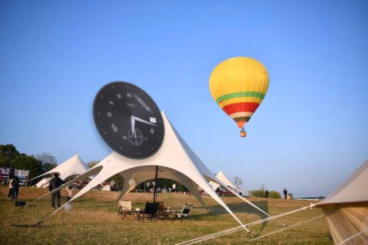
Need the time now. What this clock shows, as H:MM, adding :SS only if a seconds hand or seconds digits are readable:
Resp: 6:17
